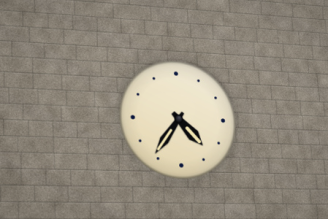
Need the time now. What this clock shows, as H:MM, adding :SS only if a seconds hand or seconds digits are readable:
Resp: 4:36
